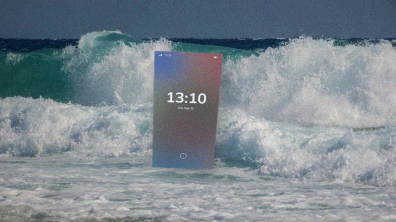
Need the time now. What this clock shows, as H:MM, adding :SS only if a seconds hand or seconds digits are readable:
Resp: 13:10
